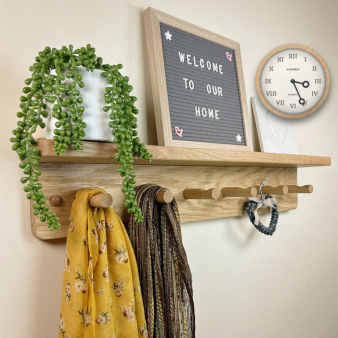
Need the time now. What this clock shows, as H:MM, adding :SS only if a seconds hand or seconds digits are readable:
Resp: 3:26
